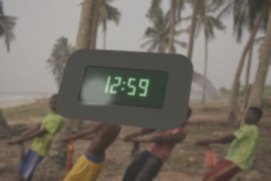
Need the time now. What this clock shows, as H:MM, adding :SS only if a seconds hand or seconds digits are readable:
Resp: 12:59
